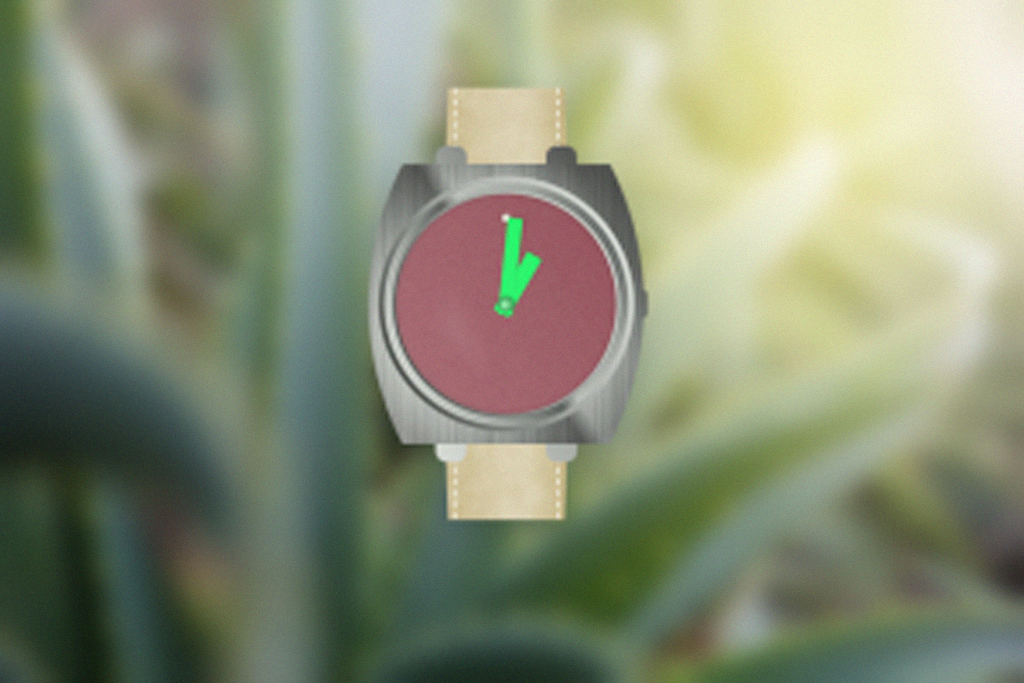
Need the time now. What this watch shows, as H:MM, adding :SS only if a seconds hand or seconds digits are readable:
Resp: 1:01
